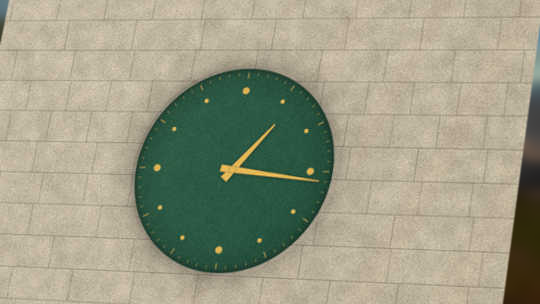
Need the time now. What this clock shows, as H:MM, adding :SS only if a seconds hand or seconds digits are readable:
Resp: 1:16
